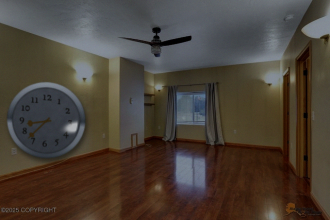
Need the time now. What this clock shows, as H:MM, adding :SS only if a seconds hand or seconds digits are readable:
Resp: 8:37
